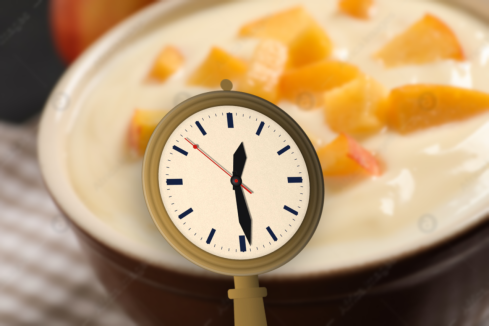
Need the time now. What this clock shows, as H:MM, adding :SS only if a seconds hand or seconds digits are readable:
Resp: 12:28:52
